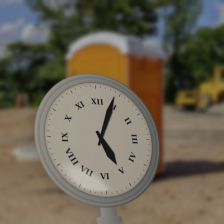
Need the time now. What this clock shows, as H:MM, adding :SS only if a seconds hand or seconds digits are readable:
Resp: 5:04
